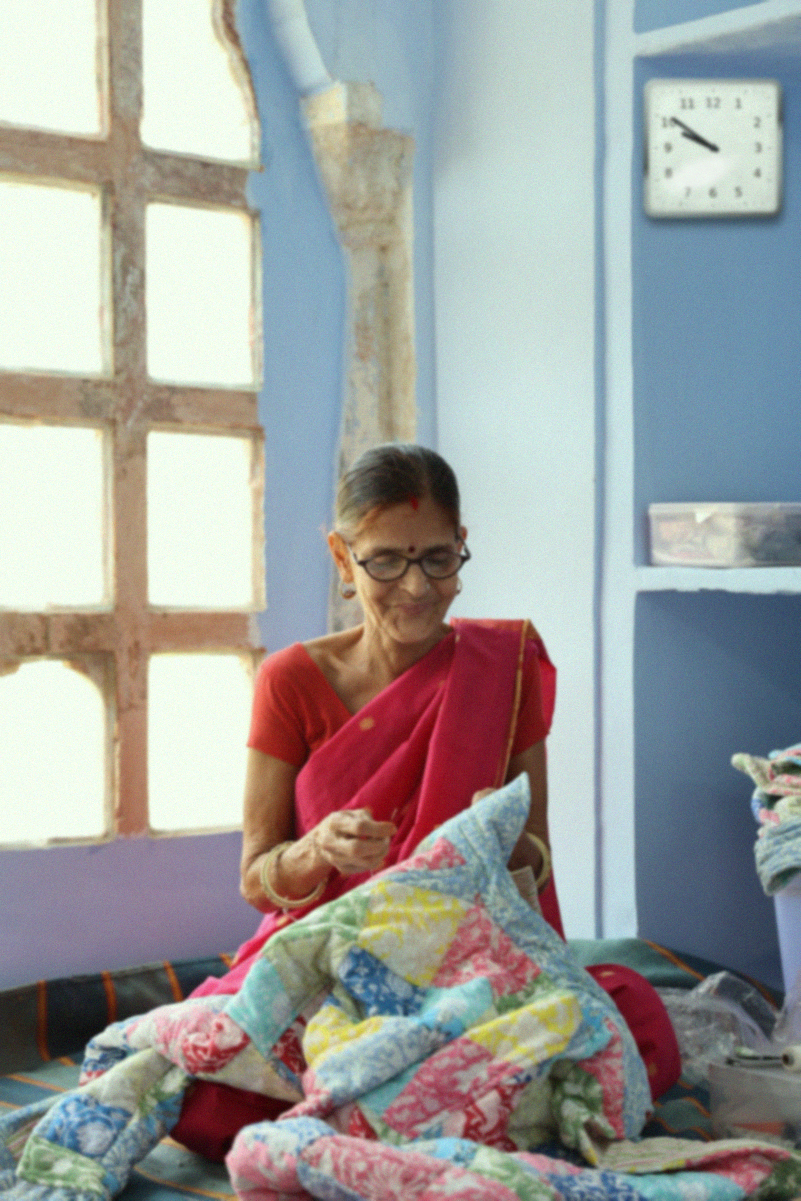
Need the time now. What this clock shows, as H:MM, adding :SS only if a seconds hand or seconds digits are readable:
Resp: 9:51
